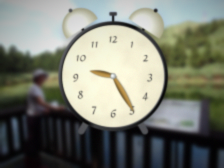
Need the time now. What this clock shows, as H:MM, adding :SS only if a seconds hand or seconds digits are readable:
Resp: 9:25
